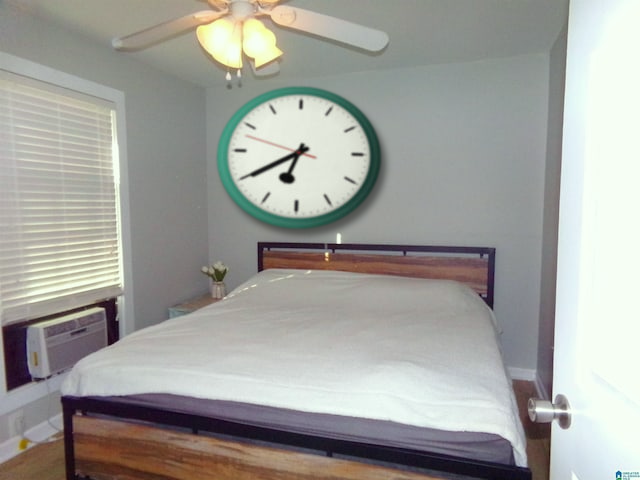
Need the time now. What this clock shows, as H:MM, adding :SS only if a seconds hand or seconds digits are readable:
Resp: 6:39:48
